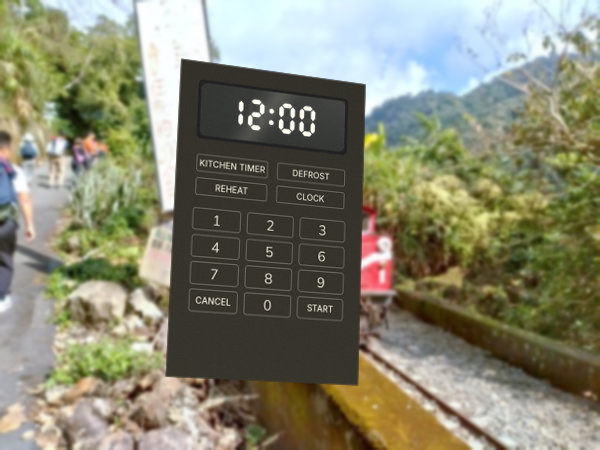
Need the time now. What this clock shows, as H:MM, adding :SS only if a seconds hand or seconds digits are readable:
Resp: 12:00
